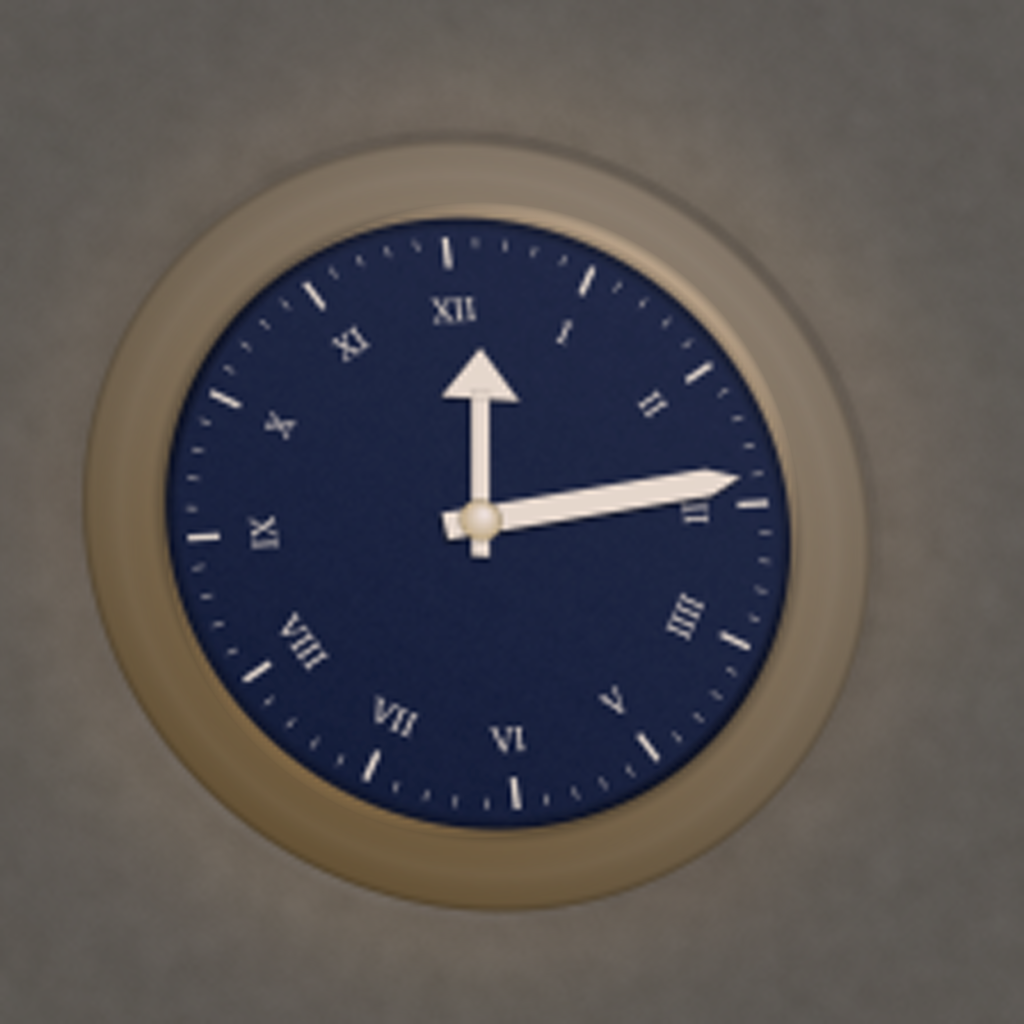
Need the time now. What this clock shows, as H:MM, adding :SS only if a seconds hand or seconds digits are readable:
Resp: 12:14
